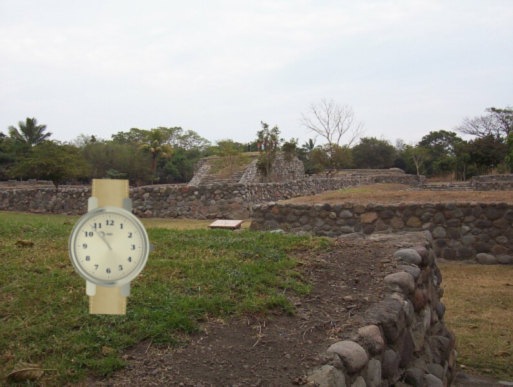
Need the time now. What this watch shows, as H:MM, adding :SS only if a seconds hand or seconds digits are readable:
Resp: 10:53
